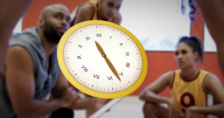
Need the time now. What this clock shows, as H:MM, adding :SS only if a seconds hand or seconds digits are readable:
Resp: 11:27
